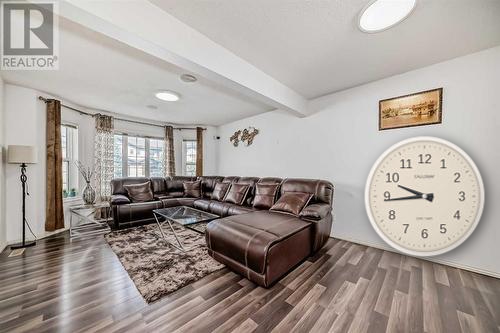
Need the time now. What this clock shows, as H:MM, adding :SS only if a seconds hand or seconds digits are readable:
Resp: 9:44
